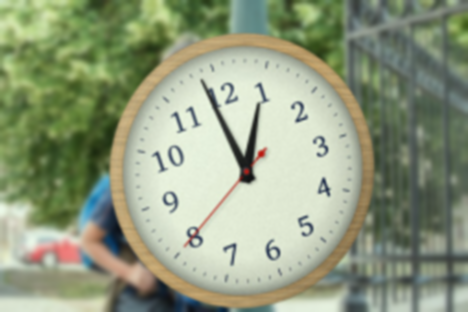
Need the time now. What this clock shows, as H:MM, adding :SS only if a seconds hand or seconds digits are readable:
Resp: 12:58:40
